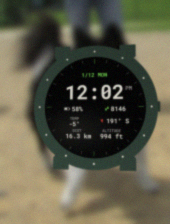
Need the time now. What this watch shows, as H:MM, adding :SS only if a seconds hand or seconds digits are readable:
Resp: 12:02
